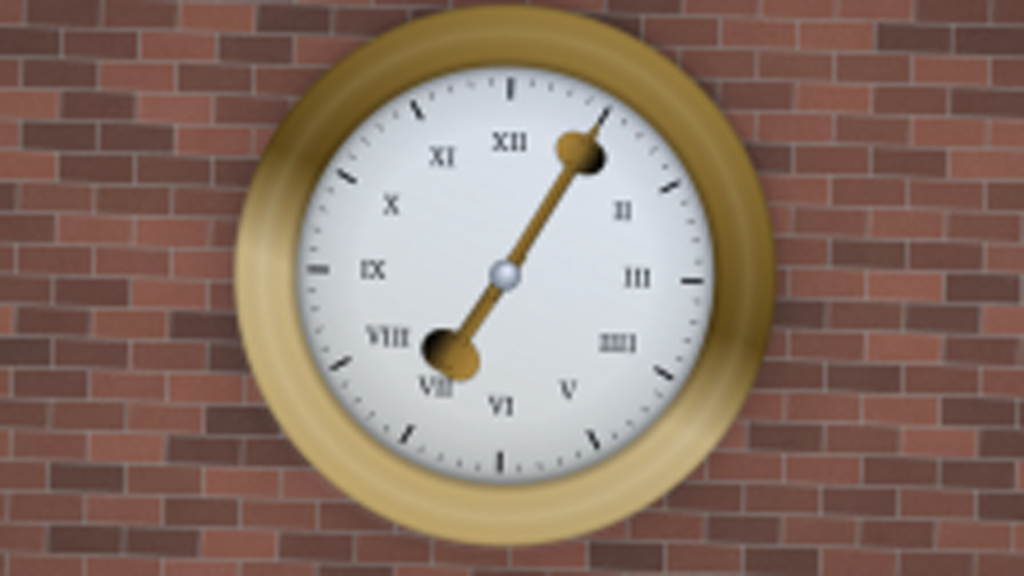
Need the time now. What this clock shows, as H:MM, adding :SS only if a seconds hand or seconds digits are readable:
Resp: 7:05
